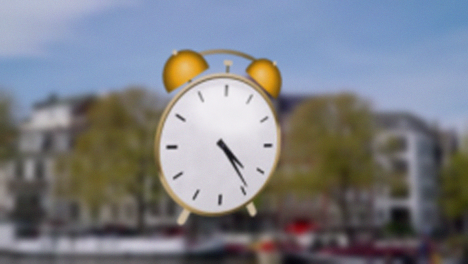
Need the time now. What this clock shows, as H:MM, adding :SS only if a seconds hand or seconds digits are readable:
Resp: 4:24
